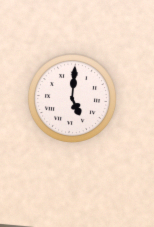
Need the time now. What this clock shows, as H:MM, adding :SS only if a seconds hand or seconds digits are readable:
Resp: 5:00
